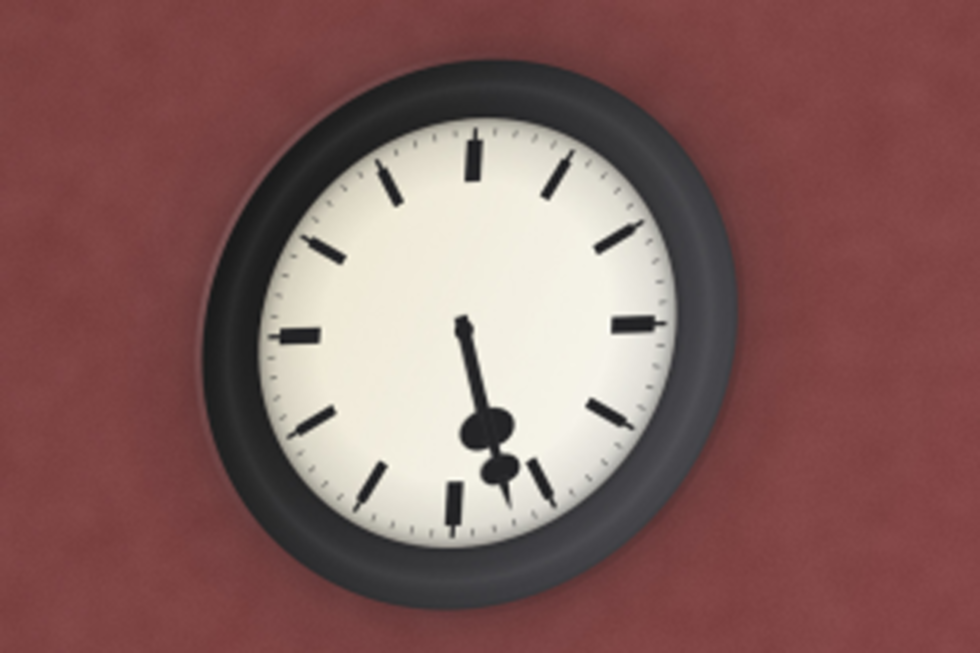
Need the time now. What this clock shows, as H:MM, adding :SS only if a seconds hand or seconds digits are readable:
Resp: 5:27
